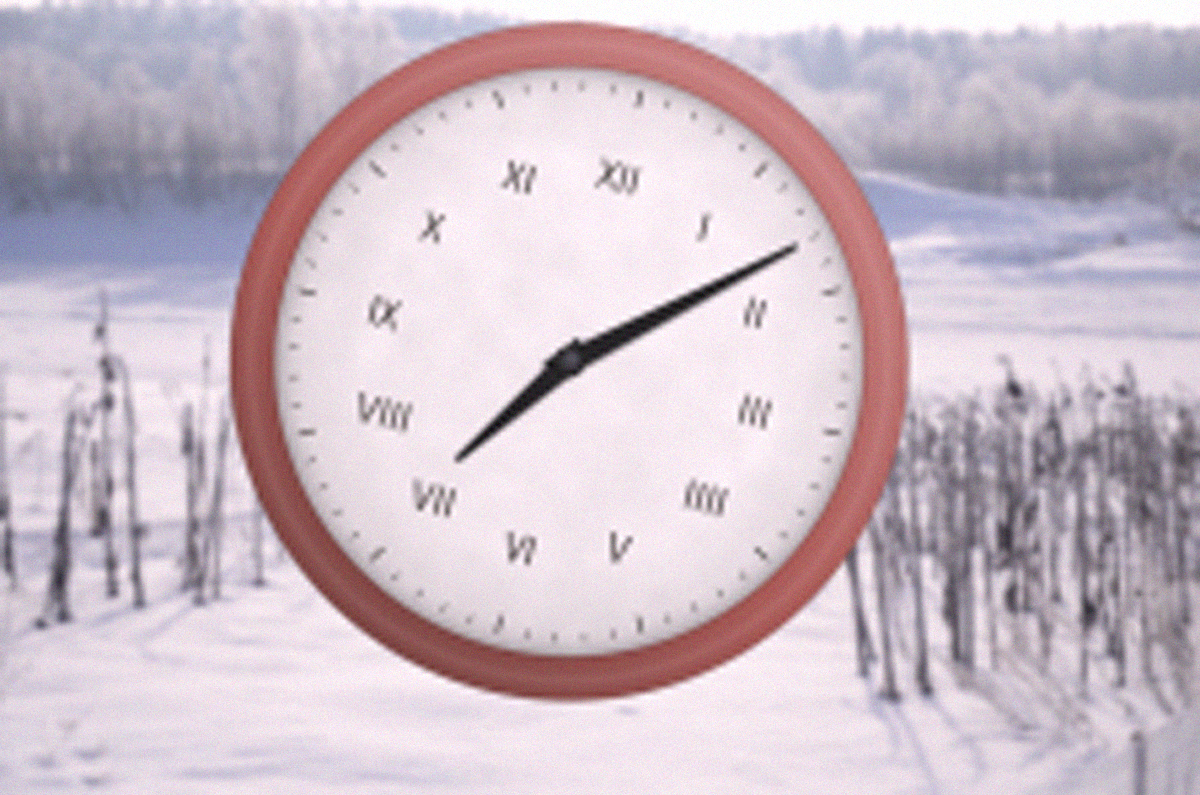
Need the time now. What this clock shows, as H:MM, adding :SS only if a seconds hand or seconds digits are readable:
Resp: 7:08
